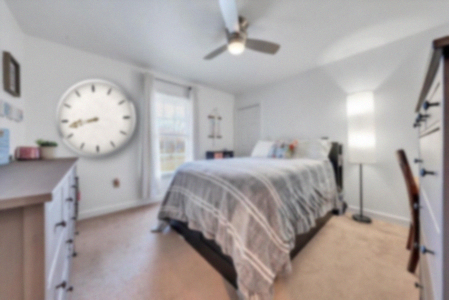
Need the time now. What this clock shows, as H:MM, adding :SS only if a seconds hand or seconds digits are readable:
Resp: 8:43
